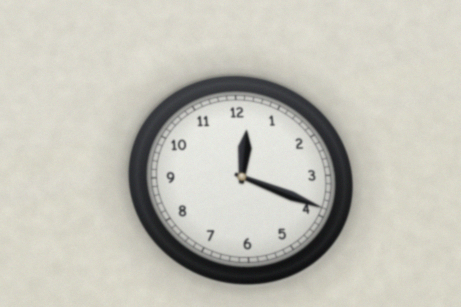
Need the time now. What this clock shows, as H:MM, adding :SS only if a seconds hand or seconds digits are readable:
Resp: 12:19
